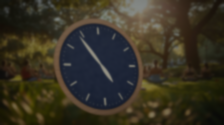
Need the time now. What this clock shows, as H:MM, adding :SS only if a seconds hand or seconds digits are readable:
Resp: 4:54
